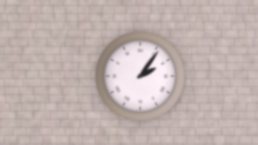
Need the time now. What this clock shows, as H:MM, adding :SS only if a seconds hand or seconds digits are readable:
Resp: 2:06
